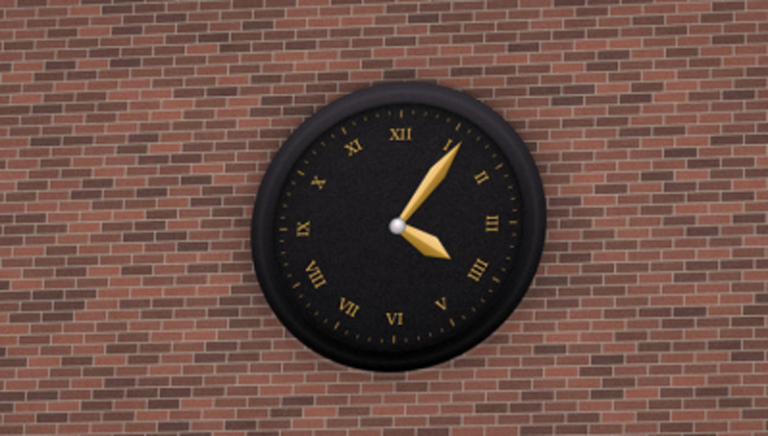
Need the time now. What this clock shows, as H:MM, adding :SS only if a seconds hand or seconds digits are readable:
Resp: 4:06
